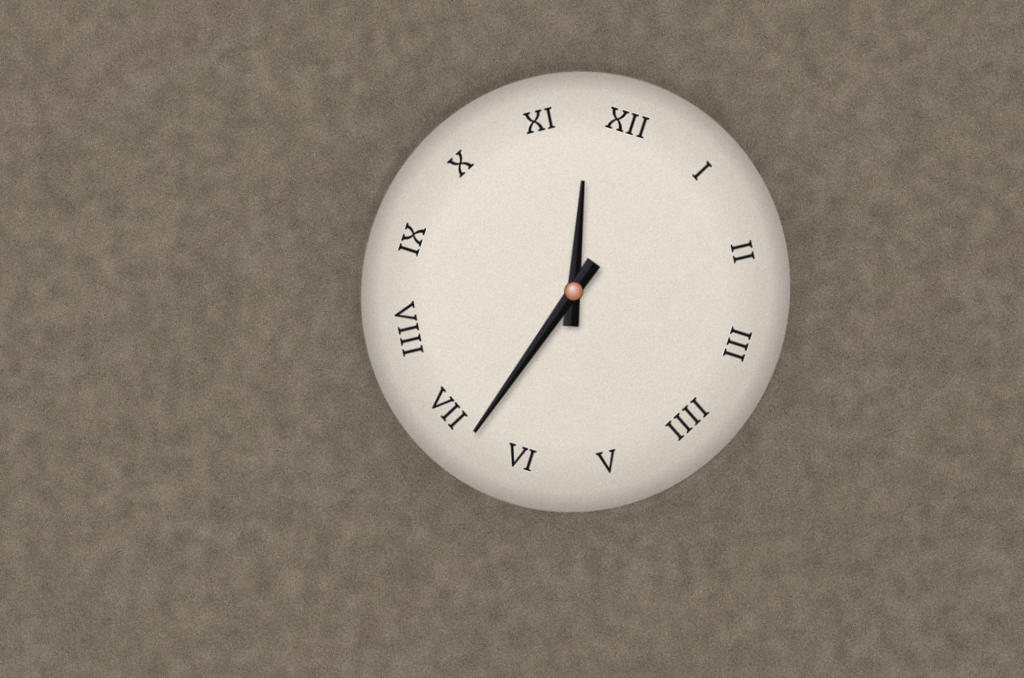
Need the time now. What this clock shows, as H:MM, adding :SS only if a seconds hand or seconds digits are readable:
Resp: 11:33
